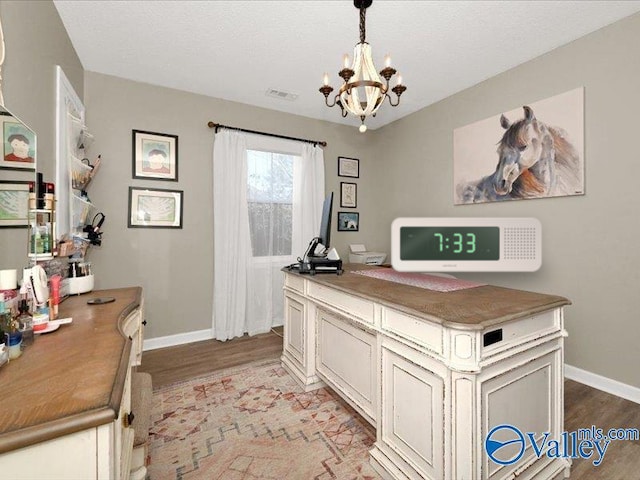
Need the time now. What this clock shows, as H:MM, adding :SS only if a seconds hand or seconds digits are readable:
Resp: 7:33
